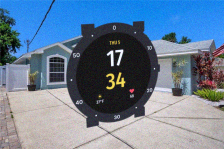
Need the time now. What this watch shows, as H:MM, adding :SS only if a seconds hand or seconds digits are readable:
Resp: 17:34
